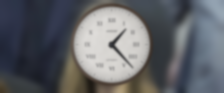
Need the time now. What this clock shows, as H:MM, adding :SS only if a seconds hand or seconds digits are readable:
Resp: 1:23
